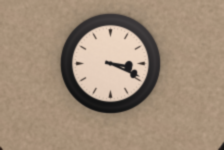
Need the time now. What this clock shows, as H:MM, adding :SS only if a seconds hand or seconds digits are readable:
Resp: 3:19
